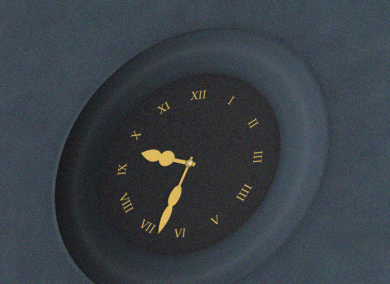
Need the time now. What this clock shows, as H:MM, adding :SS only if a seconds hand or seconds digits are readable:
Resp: 9:33
